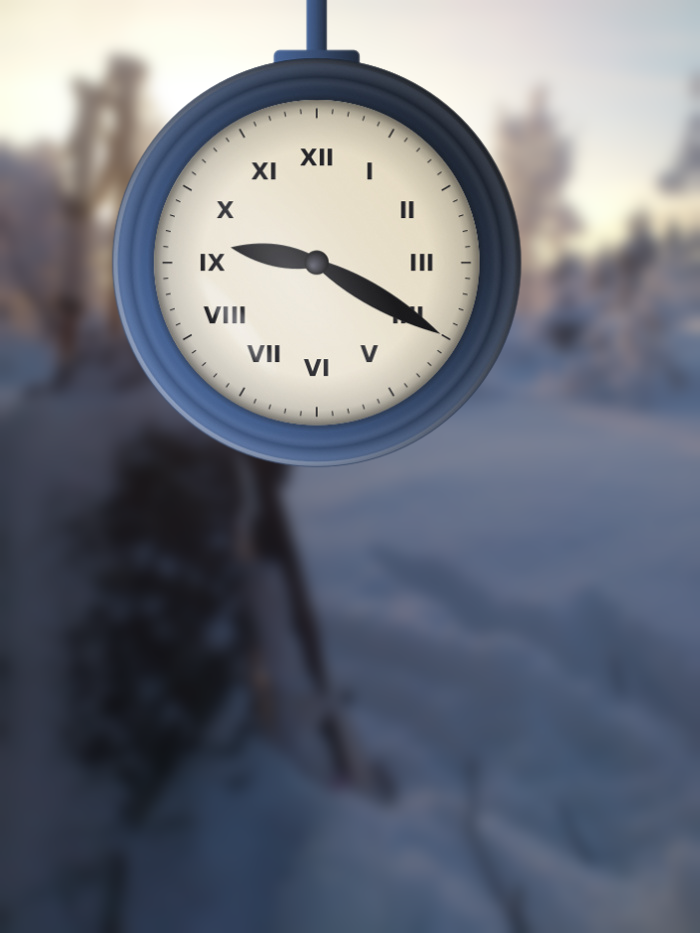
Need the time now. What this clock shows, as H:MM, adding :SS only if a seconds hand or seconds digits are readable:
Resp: 9:20
